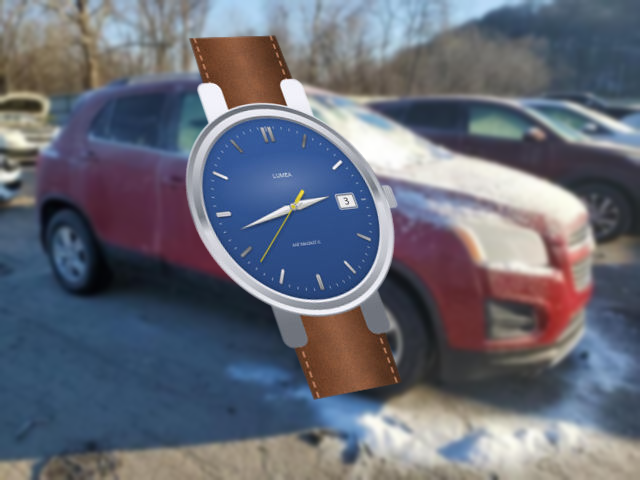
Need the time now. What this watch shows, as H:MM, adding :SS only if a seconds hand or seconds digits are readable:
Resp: 2:42:38
